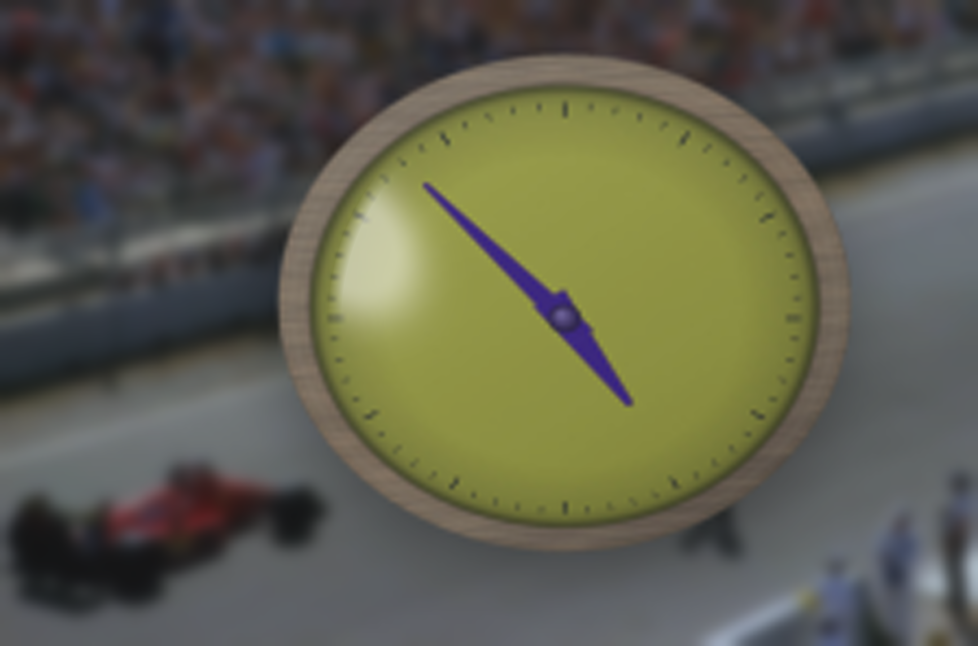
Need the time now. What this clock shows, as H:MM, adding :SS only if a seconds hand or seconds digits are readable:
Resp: 4:53
